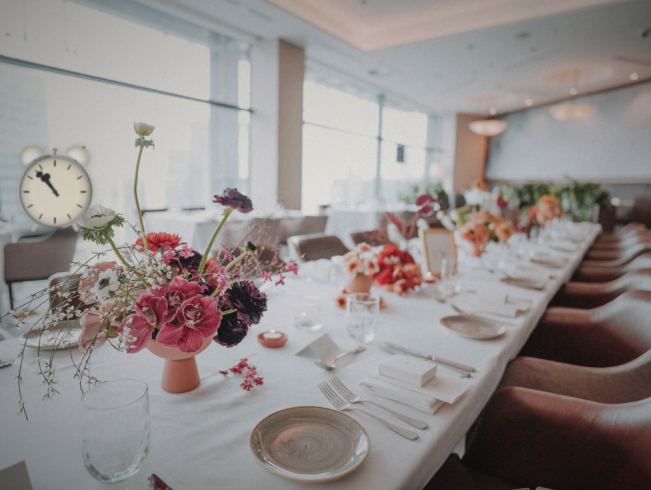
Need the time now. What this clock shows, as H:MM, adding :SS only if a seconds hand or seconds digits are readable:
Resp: 10:53
